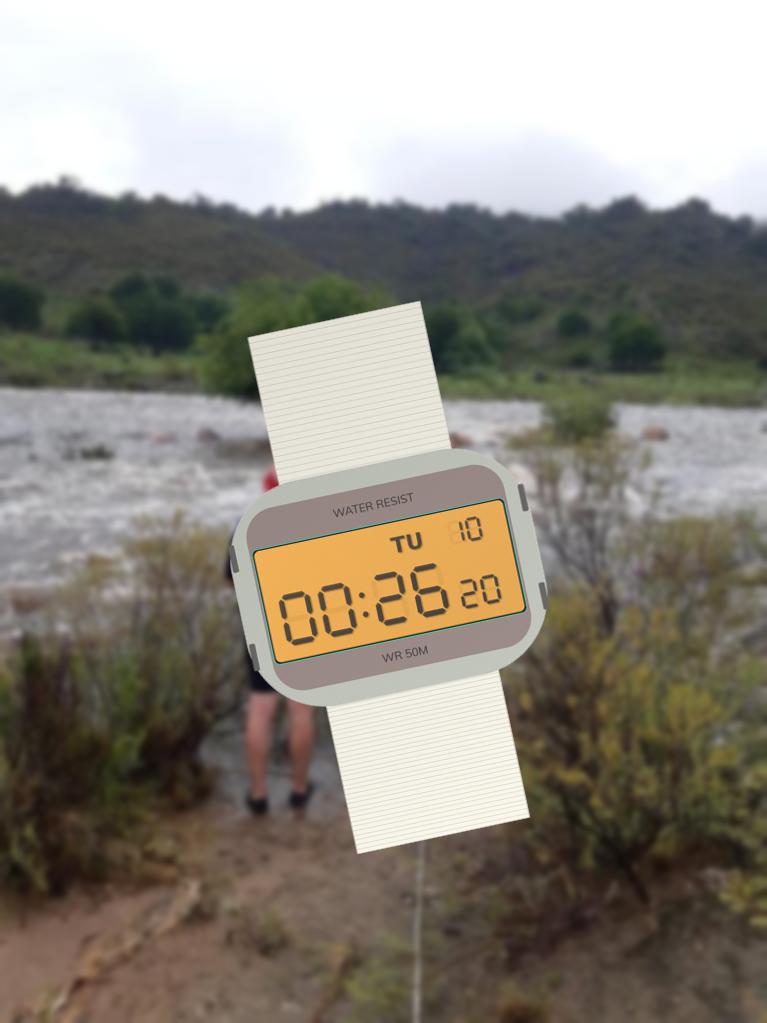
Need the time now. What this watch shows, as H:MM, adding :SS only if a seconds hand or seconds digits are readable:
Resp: 0:26:20
